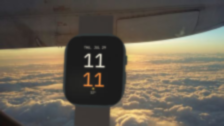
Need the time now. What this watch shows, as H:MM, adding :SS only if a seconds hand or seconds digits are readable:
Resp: 11:11
